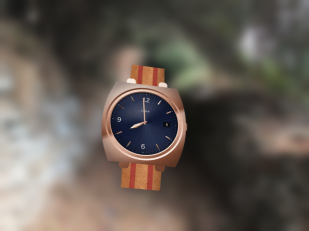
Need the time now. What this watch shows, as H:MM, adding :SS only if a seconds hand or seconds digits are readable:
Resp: 7:59
